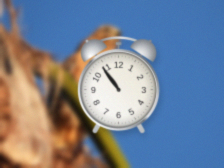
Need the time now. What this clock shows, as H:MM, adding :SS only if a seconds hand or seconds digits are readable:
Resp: 10:54
